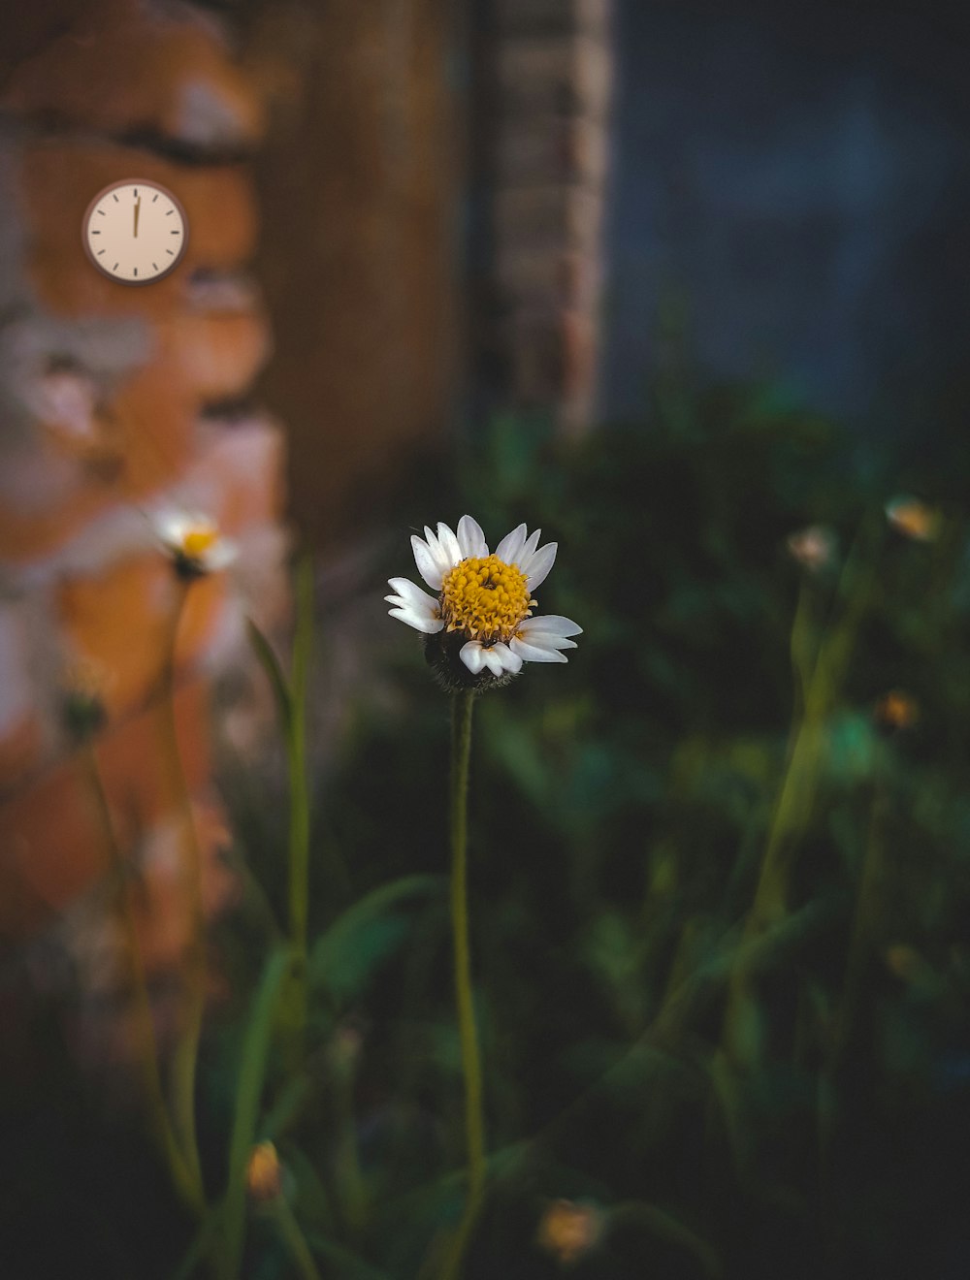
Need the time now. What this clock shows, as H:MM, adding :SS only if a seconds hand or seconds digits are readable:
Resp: 12:01
